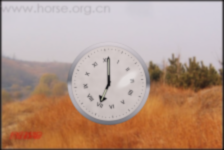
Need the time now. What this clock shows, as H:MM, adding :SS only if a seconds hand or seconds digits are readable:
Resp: 7:01
